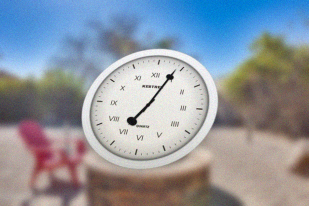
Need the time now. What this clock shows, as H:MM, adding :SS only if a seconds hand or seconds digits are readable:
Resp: 7:04
